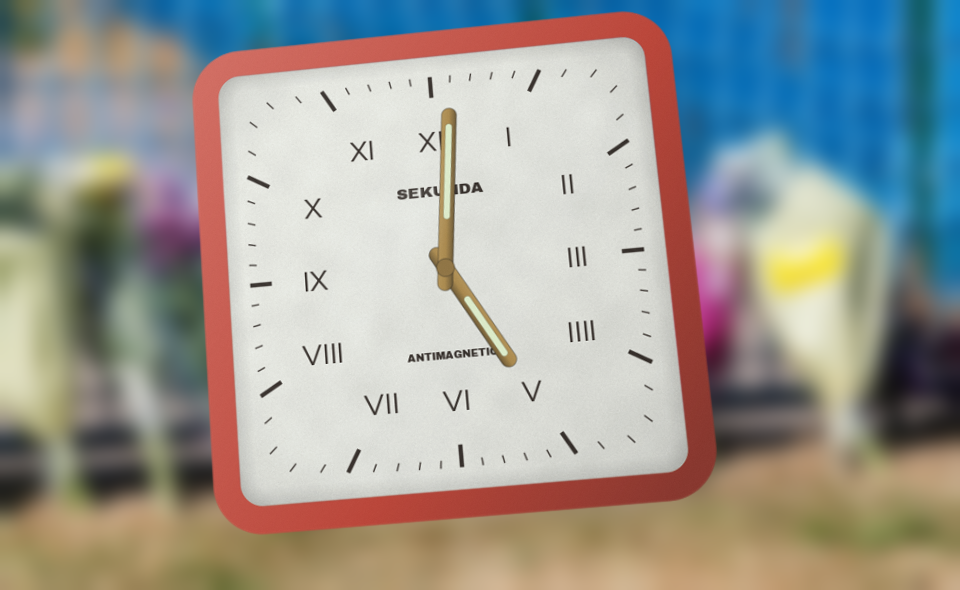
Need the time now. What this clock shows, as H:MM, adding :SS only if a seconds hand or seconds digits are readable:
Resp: 5:01
